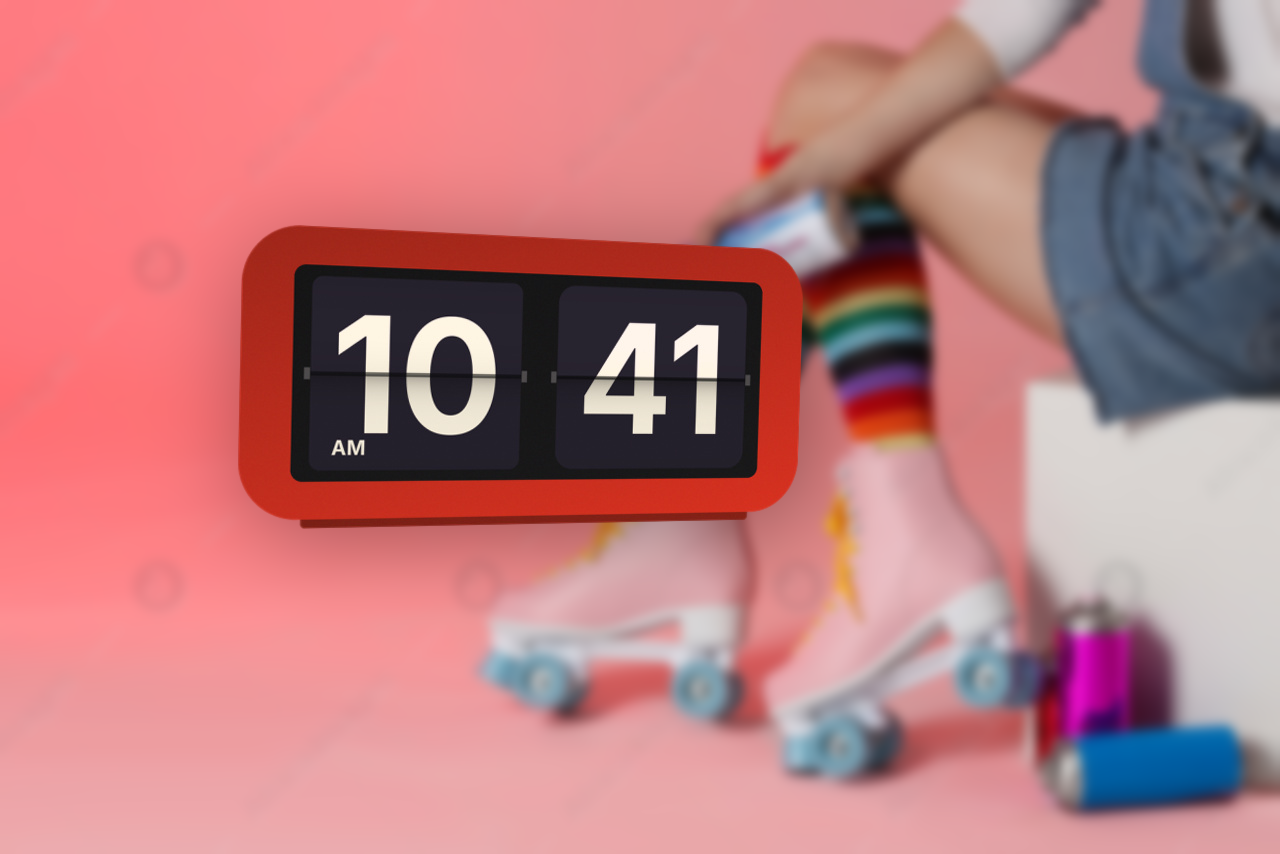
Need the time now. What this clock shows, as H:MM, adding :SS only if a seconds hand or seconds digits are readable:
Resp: 10:41
